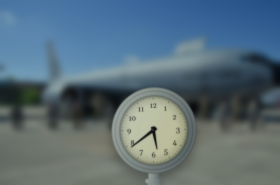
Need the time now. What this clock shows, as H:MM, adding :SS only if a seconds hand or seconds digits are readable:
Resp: 5:39
